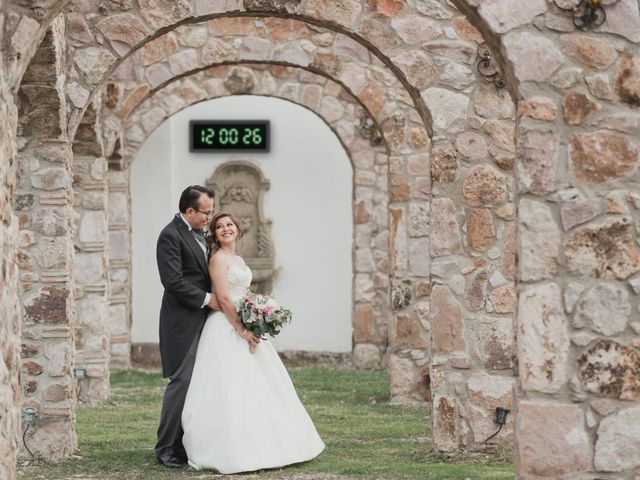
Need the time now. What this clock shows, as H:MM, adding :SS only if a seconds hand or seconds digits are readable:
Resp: 12:00:26
